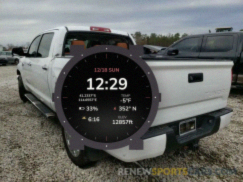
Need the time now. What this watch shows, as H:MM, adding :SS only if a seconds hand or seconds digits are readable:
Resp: 12:29
